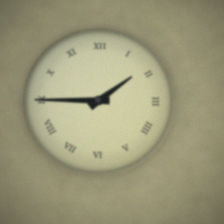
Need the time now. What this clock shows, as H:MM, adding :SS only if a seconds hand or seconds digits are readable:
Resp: 1:45
